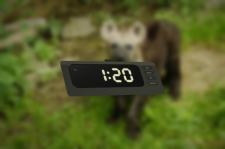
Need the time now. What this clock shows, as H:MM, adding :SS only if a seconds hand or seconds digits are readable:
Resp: 1:20
